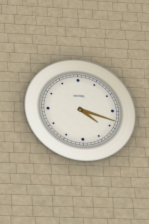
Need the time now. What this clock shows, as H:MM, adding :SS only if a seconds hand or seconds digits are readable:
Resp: 4:18
